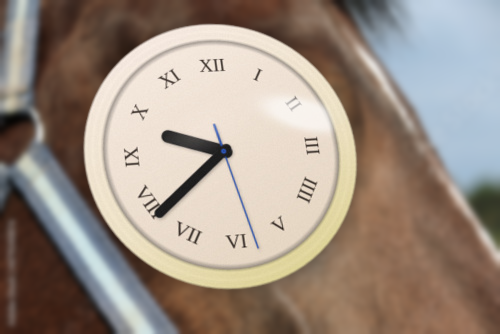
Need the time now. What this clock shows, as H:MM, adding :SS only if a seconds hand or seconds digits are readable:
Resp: 9:38:28
